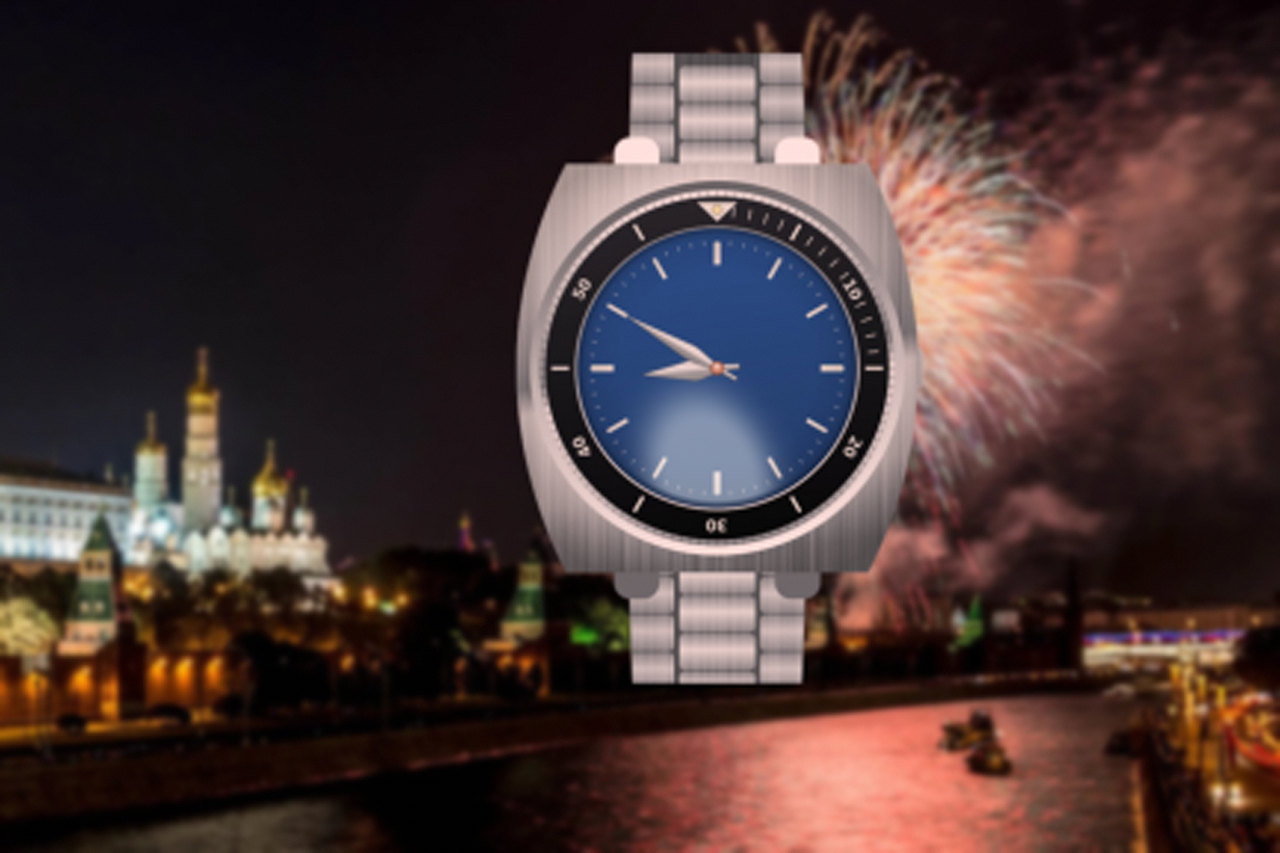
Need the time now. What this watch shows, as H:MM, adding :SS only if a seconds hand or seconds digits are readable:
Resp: 8:50
